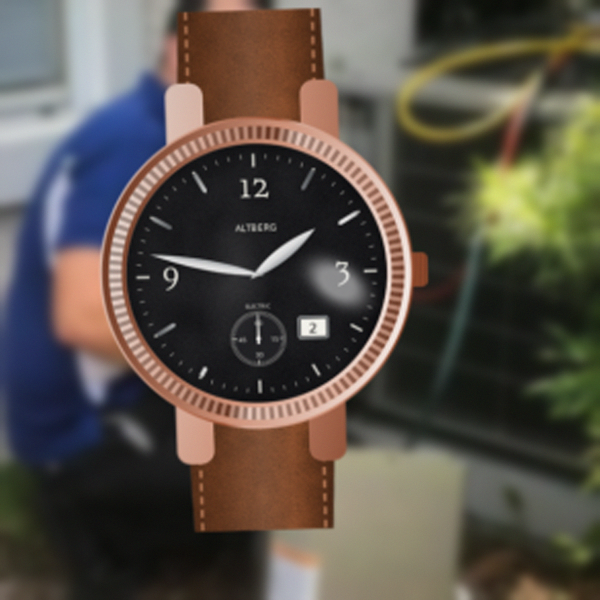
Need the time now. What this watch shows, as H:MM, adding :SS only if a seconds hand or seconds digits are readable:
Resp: 1:47
